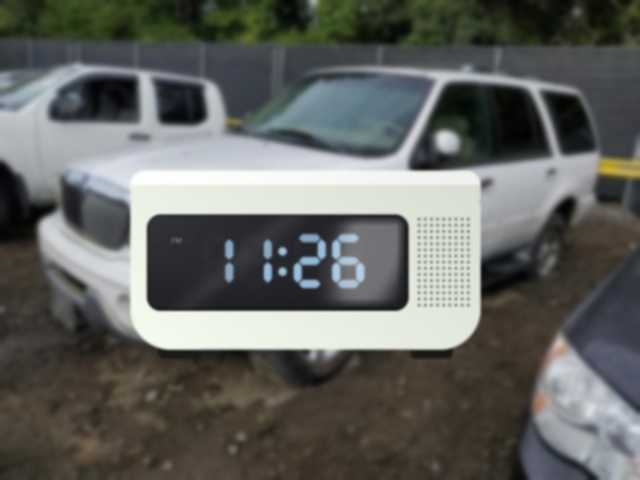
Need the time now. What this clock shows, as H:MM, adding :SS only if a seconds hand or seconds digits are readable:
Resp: 11:26
